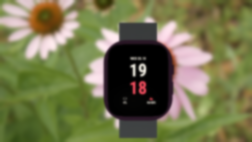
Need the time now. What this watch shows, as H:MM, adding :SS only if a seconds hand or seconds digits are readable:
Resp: 19:18
